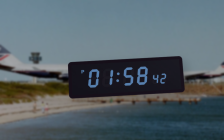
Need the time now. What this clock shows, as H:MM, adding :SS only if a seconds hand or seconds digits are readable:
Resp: 1:58:42
